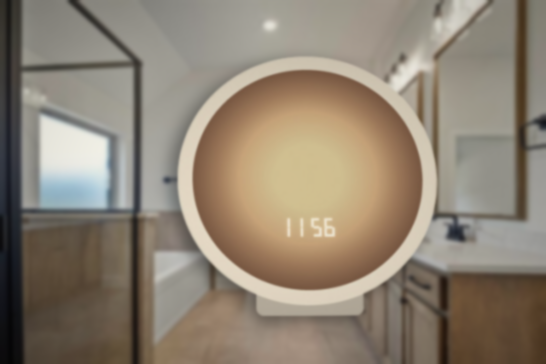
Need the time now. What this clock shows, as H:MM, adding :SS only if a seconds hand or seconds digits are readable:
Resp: 11:56
